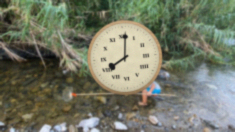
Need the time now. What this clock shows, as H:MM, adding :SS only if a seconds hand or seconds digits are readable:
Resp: 8:01
